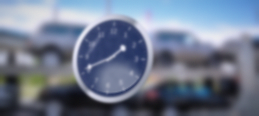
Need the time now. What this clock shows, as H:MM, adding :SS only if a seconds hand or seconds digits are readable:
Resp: 1:41
